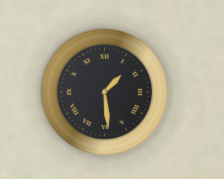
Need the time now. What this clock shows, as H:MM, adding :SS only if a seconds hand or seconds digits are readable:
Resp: 1:29
